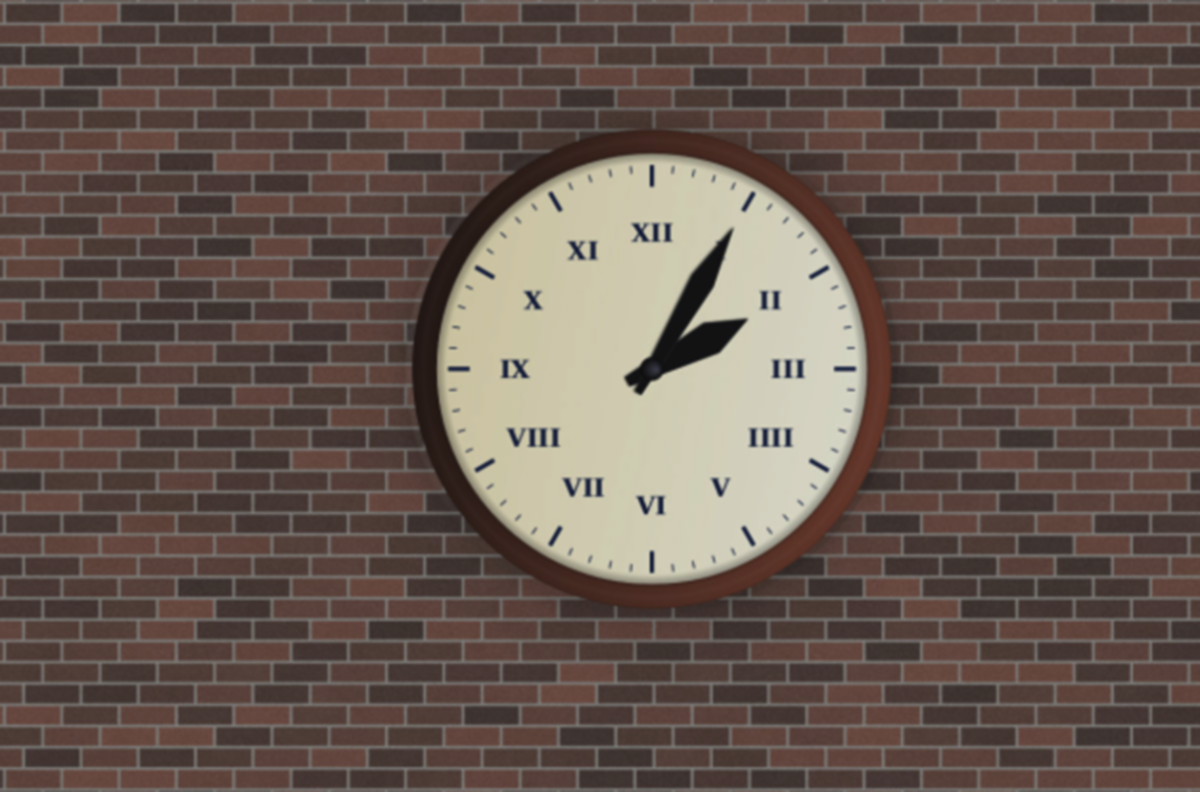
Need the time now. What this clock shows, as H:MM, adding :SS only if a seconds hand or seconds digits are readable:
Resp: 2:05
